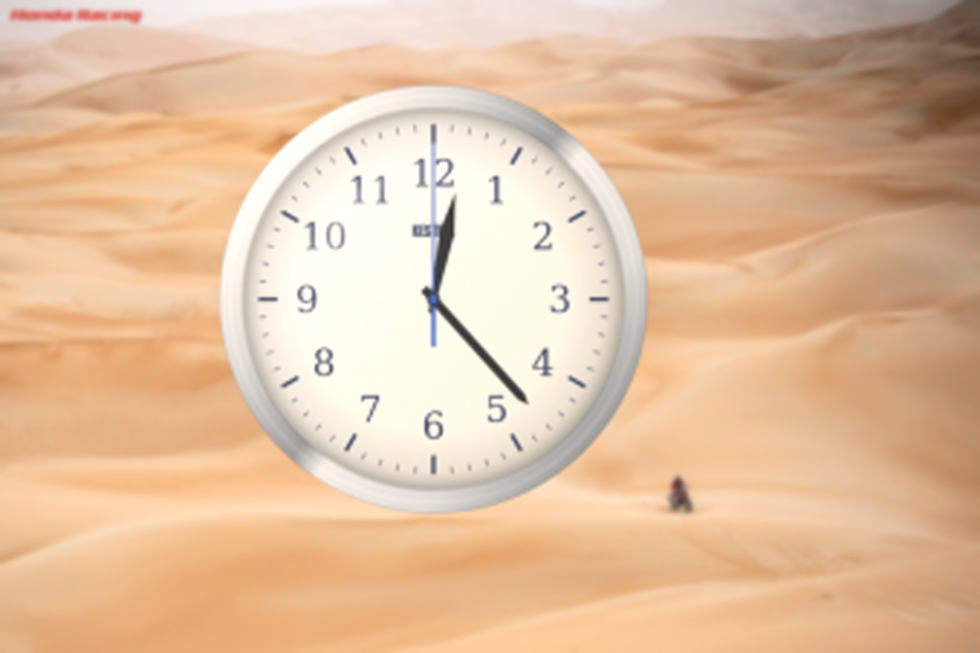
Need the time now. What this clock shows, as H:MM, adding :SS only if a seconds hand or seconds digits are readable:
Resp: 12:23:00
